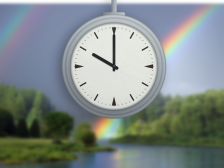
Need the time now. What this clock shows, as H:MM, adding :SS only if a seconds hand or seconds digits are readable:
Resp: 10:00
